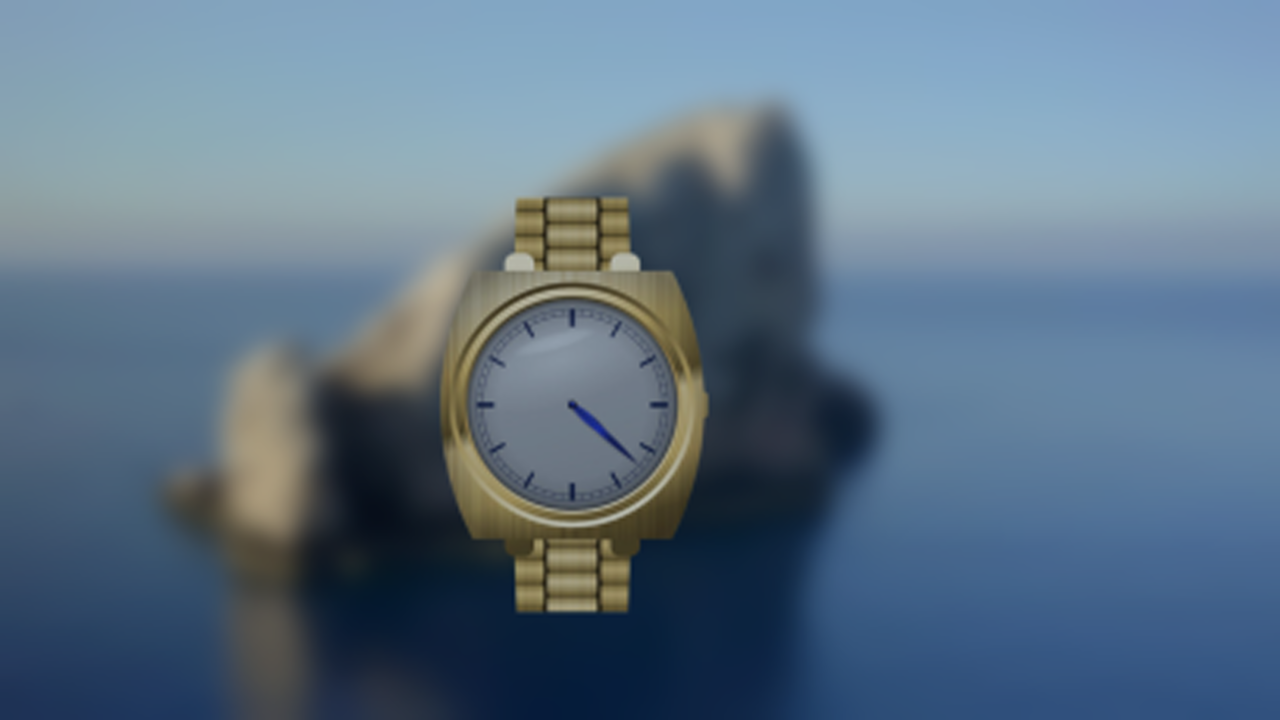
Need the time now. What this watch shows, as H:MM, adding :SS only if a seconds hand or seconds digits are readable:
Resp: 4:22
